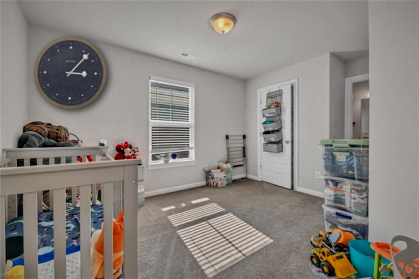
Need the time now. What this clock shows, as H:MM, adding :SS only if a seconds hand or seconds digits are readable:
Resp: 3:07
